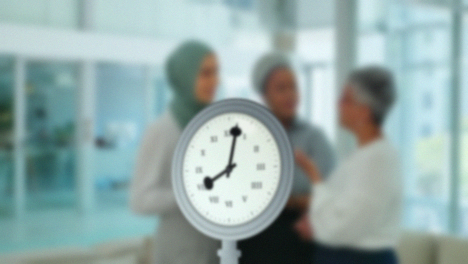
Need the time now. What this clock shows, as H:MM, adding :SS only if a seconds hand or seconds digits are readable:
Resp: 8:02
